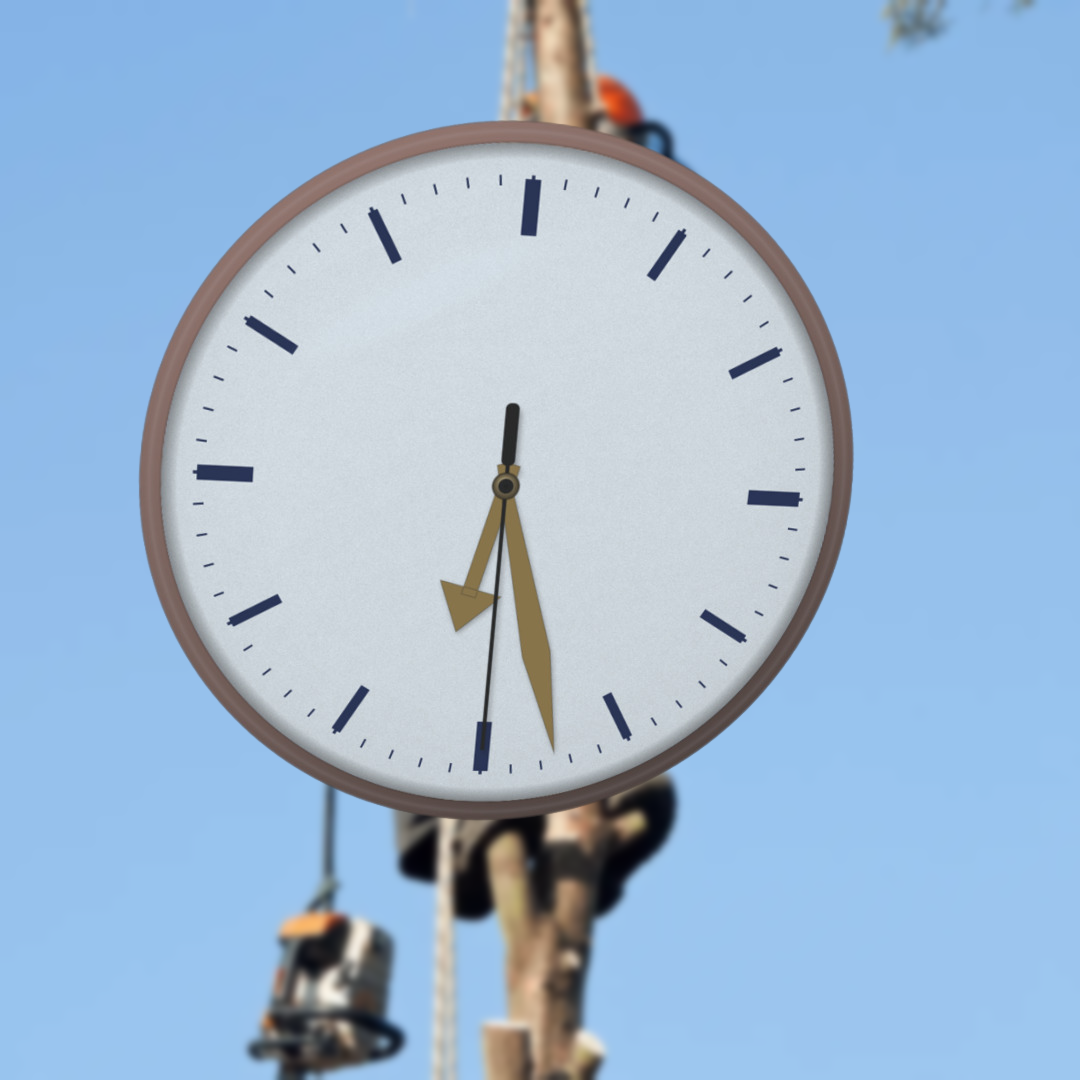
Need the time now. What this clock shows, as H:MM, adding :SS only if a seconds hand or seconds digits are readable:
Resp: 6:27:30
